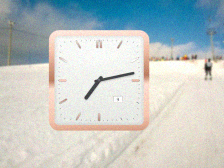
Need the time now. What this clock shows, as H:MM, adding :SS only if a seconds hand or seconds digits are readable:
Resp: 7:13
